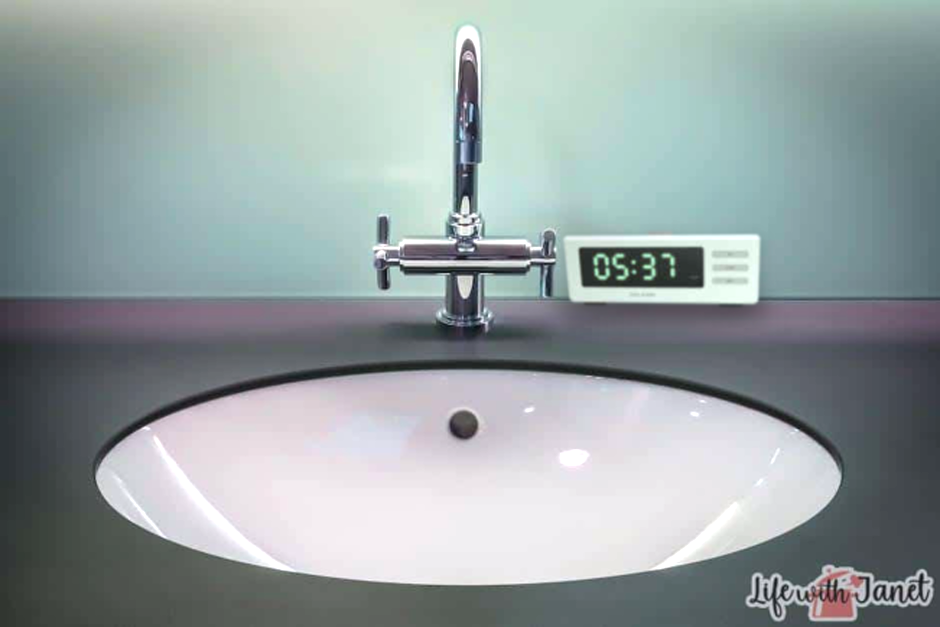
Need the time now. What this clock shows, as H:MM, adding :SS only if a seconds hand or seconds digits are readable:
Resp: 5:37
